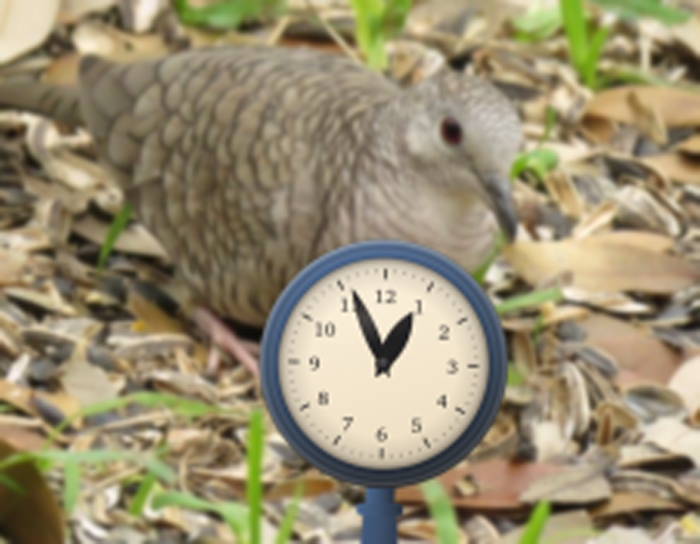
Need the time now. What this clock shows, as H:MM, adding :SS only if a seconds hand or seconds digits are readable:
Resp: 12:56
